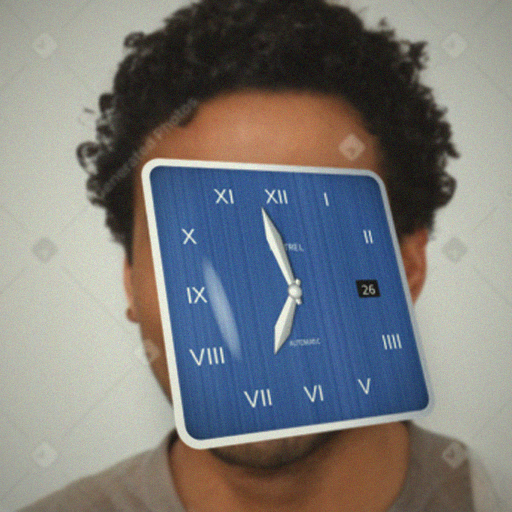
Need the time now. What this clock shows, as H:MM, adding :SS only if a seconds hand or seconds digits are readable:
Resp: 6:58
